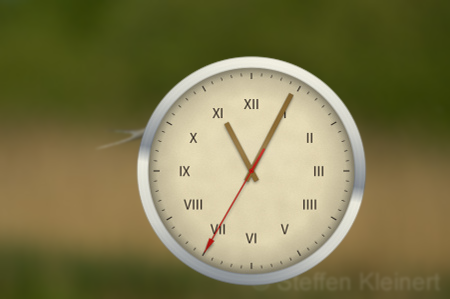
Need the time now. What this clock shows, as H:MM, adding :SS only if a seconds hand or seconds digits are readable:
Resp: 11:04:35
